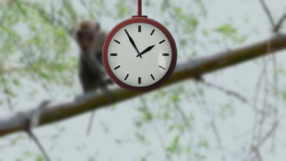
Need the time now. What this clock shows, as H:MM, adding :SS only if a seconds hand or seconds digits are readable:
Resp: 1:55
